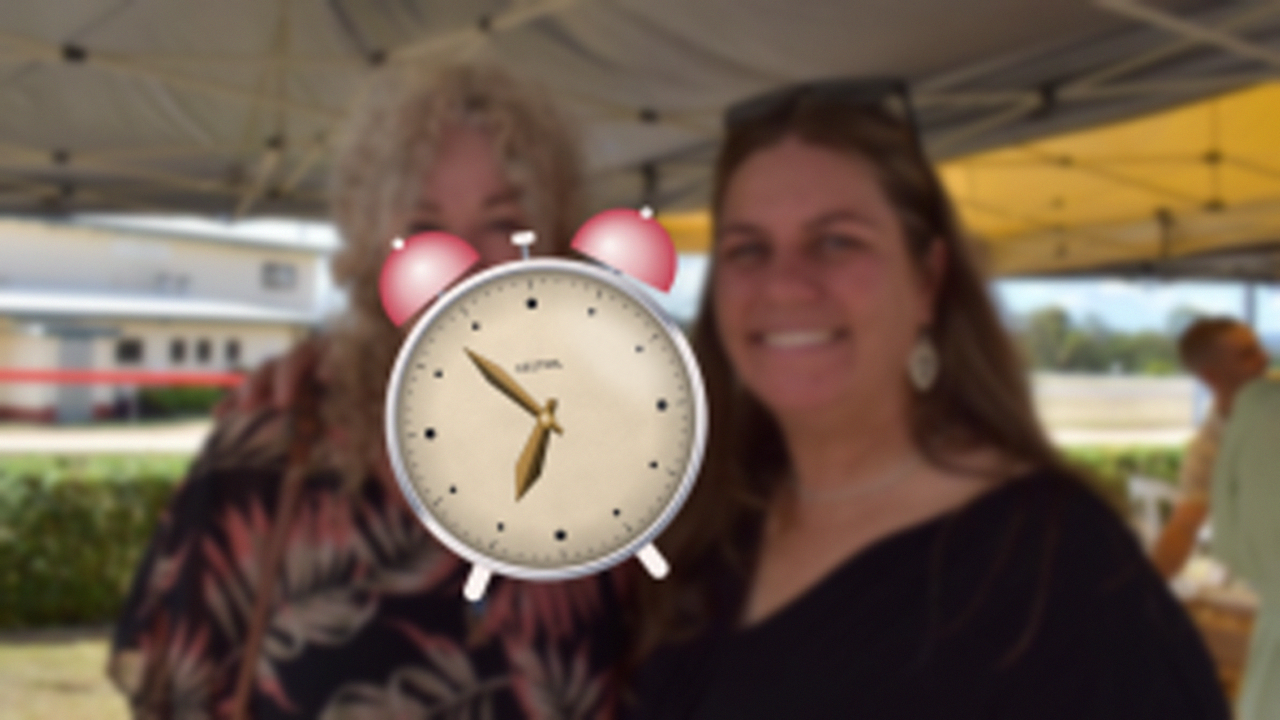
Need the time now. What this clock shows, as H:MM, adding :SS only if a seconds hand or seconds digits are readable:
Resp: 6:53
